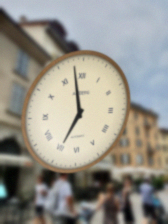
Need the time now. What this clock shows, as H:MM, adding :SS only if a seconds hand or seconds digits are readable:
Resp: 6:58
